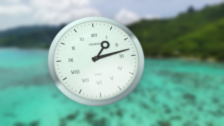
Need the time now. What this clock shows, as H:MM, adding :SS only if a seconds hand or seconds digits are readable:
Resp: 1:13
